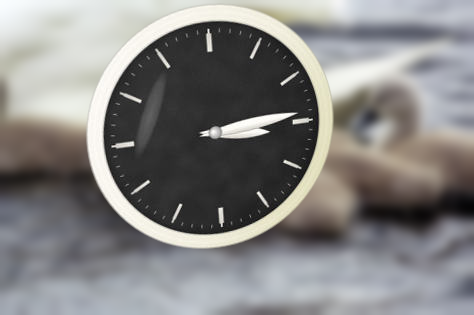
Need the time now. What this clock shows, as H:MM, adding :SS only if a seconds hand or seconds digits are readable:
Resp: 3:14
